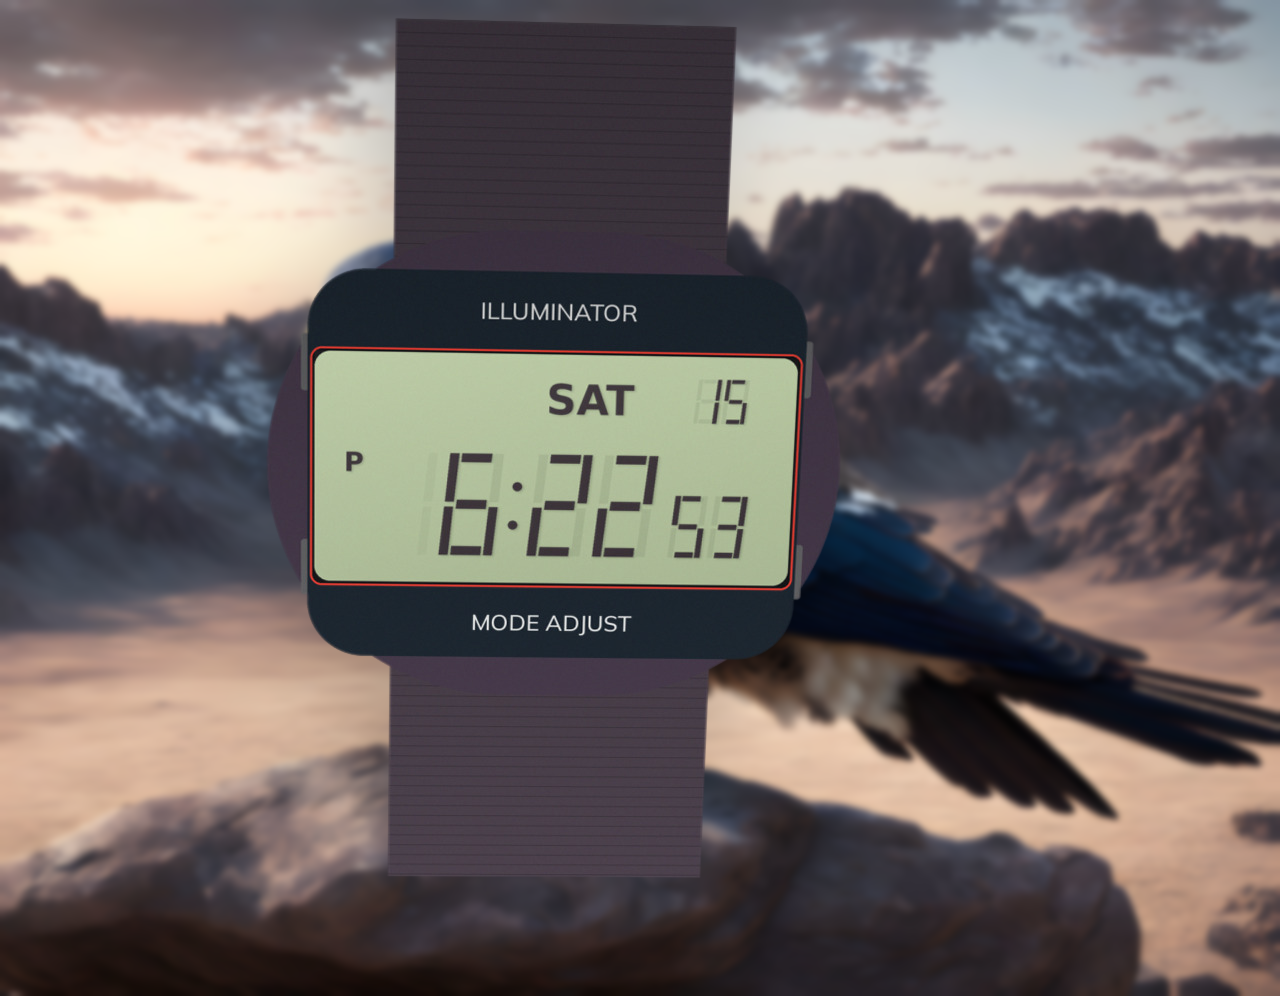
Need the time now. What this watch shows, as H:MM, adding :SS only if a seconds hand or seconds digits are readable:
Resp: 6:22:53
